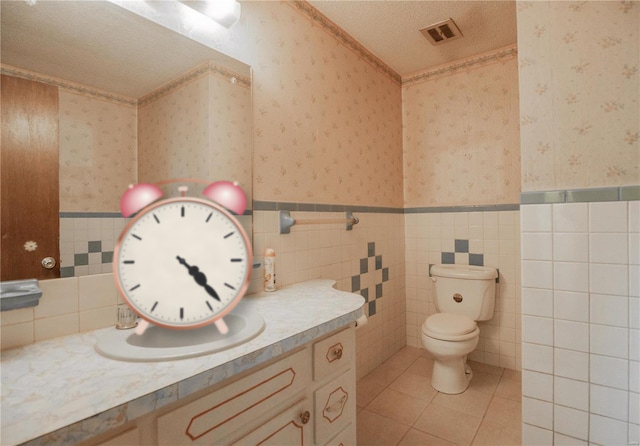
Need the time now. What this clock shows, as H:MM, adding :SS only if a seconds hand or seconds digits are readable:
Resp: 4:23
